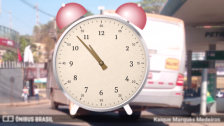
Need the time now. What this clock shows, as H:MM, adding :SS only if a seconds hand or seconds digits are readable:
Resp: 10:53
